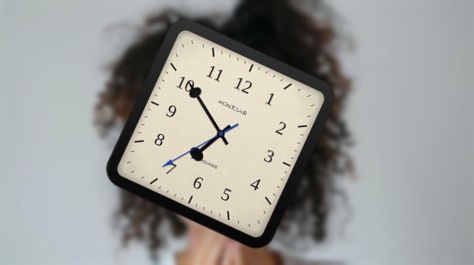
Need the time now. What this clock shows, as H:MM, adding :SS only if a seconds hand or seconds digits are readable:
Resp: 6:50:36
